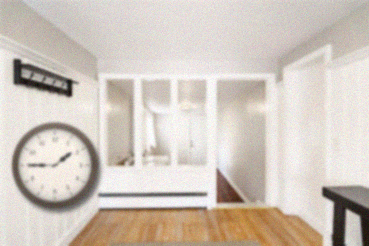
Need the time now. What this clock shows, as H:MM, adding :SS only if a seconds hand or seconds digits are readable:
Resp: 1:45
